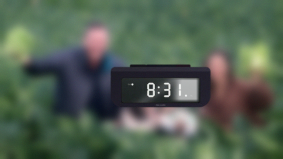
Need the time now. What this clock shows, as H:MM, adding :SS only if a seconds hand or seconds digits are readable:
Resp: 8:31
